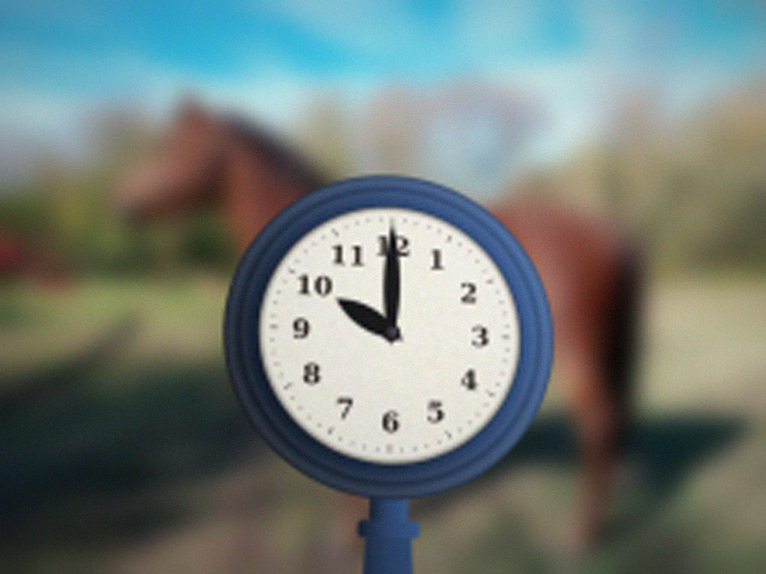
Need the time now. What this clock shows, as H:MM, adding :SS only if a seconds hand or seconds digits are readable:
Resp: 10:00
